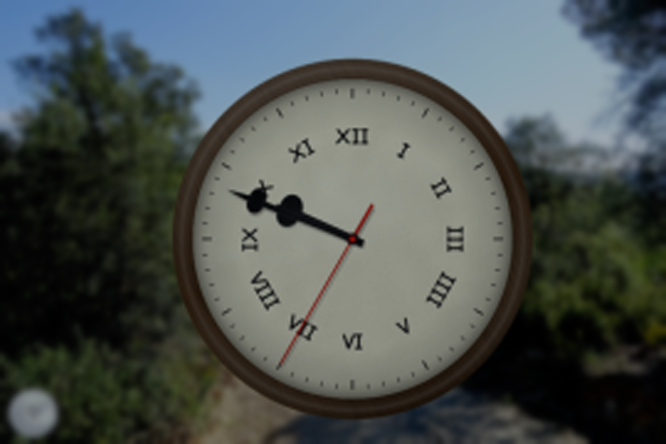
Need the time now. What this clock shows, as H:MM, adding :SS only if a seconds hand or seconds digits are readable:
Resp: 9:48:35
